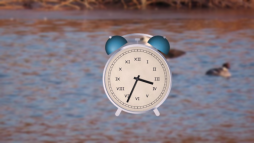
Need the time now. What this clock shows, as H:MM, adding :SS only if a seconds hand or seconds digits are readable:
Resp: 3:34
